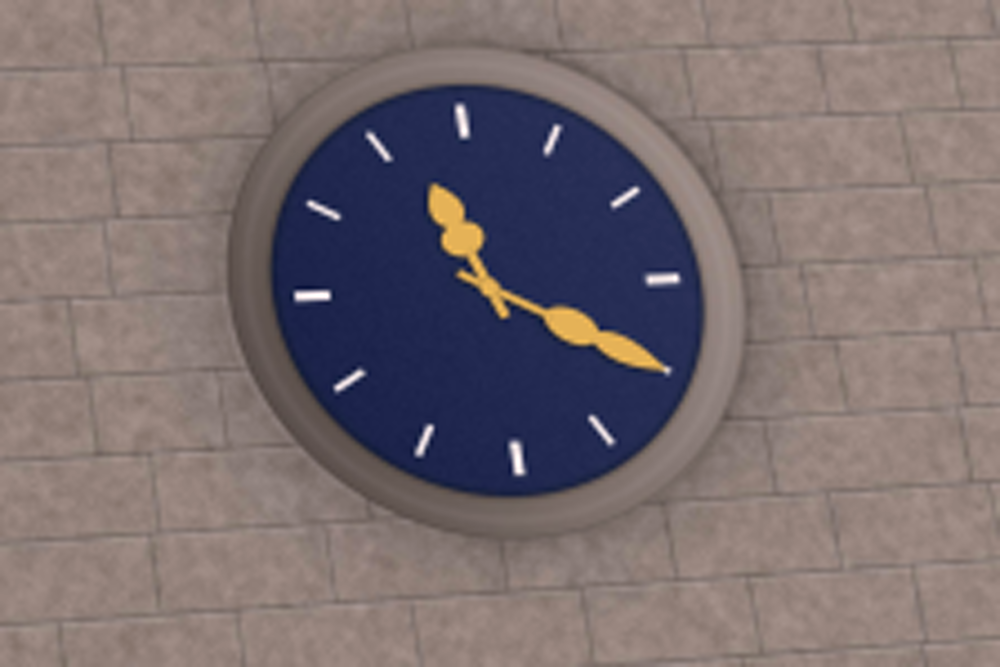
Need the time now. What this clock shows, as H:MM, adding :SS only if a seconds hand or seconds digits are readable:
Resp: 11:20
